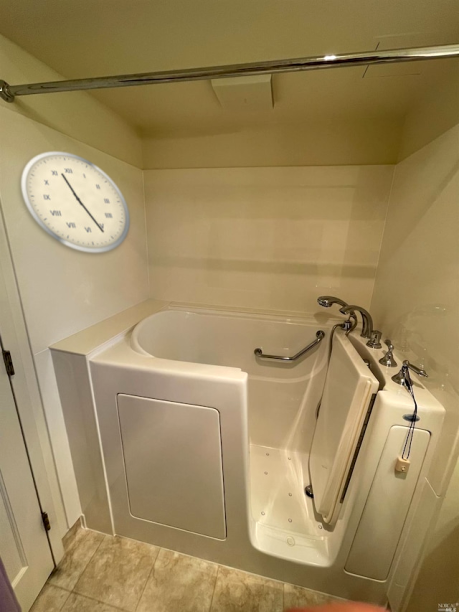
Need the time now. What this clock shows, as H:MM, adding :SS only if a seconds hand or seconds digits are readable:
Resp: 11:26
